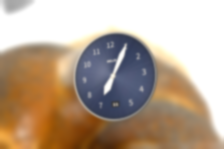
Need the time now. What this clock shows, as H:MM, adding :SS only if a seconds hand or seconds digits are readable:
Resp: 7:05
